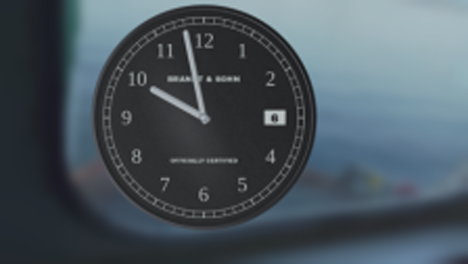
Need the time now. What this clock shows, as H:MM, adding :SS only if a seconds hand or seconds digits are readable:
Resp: 9:58
